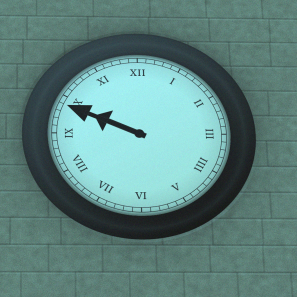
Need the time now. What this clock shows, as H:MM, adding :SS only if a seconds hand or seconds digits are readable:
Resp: 9:49
